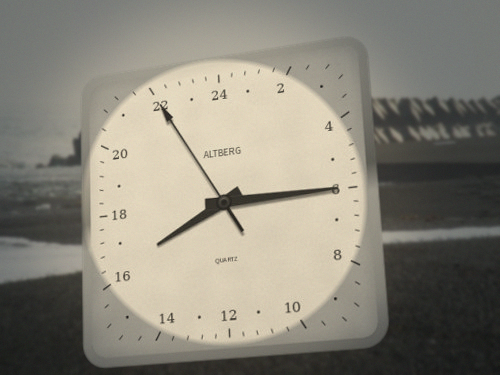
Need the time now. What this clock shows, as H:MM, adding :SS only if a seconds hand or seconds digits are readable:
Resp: 16:14:55
